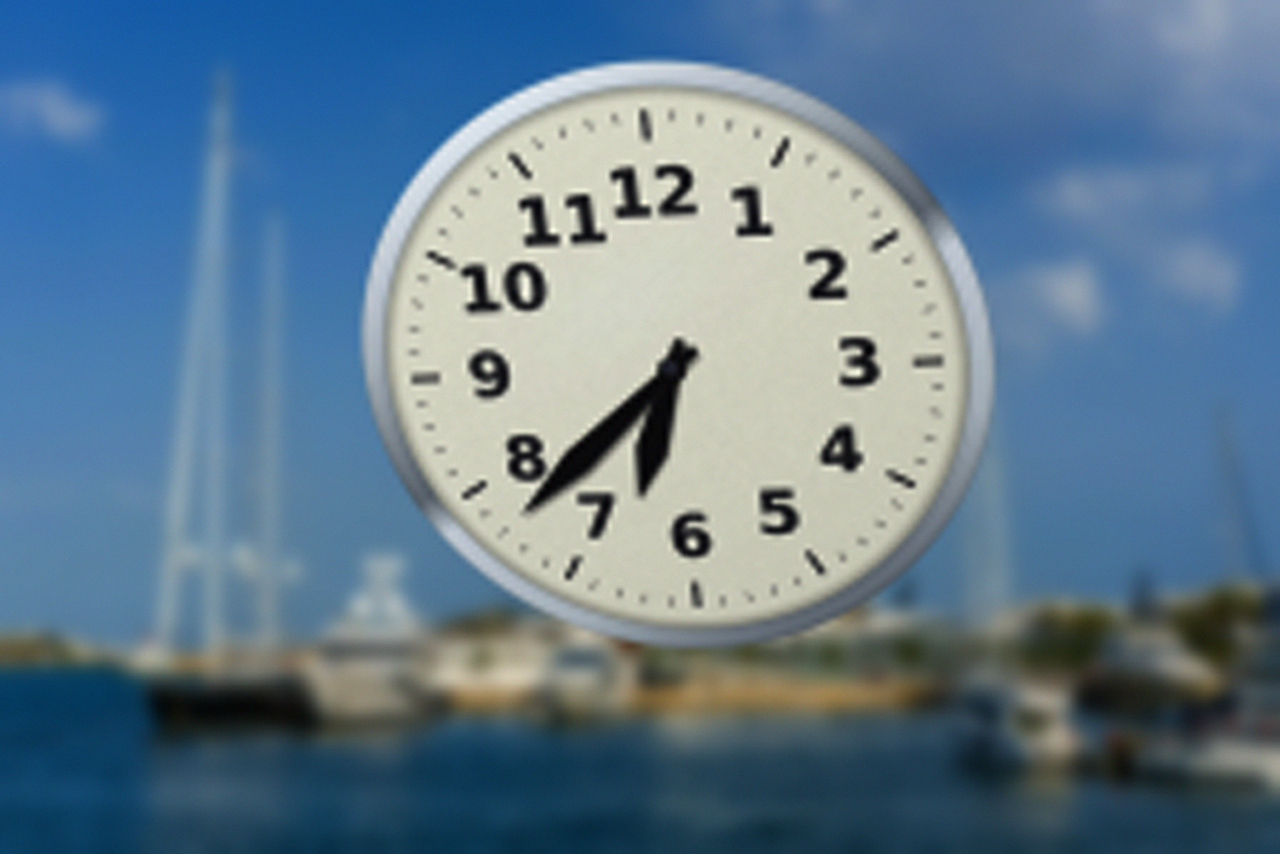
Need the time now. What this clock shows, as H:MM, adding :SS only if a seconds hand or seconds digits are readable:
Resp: 6:38
